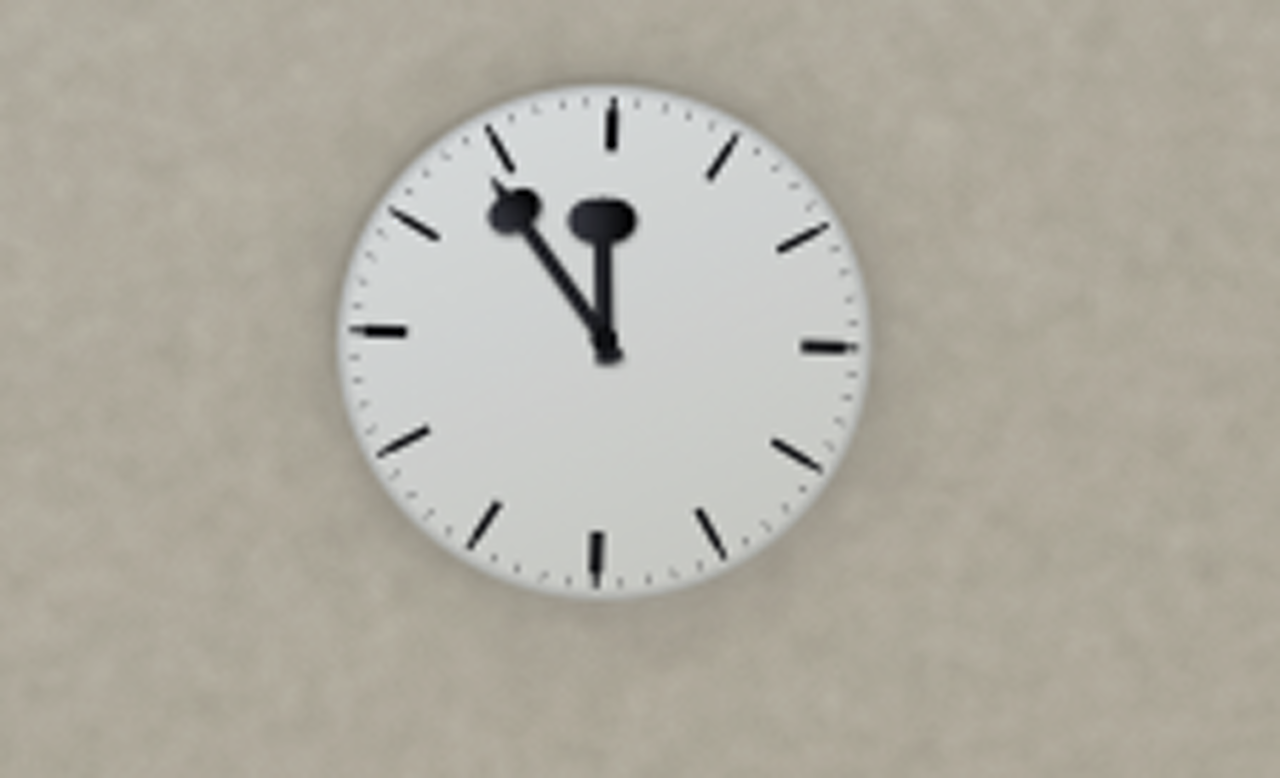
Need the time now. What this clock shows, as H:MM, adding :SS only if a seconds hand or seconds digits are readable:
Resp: 11:54
